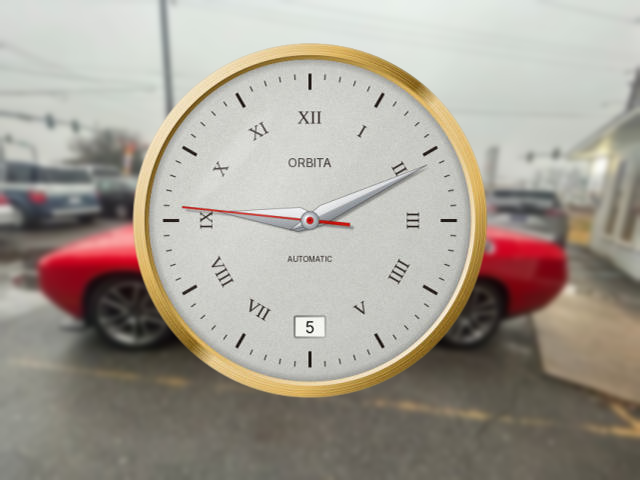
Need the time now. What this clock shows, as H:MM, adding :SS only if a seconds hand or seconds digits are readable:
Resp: 9:10:46
